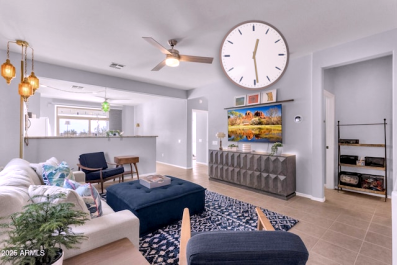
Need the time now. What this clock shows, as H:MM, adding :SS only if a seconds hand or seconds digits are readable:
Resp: 12:29
